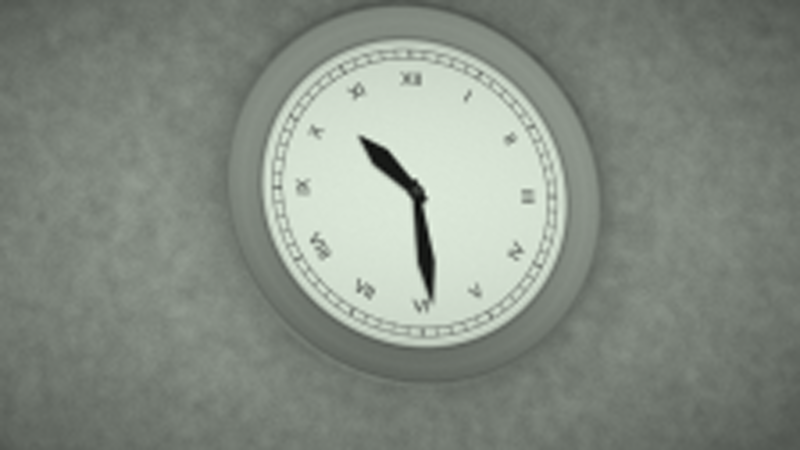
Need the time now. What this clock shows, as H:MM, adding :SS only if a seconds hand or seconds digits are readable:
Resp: 10:29
